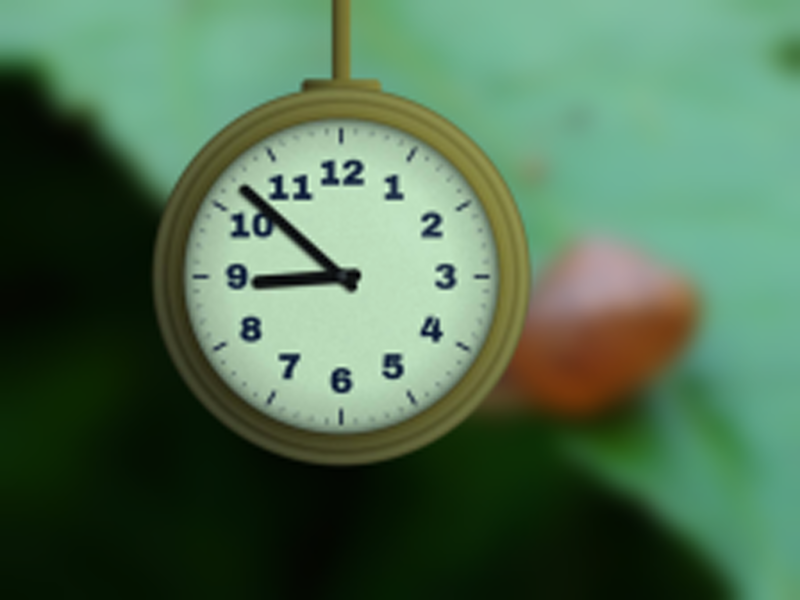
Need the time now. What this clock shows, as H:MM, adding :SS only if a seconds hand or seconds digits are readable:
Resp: 8:52
